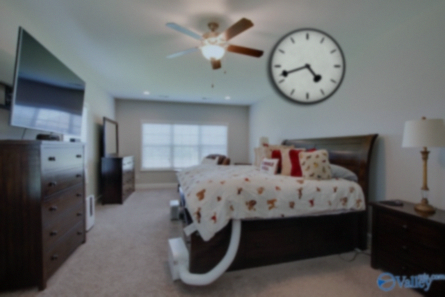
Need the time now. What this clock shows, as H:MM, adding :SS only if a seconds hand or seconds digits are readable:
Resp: 4:42
